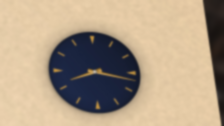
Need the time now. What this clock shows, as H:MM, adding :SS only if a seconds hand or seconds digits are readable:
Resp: 8:17
